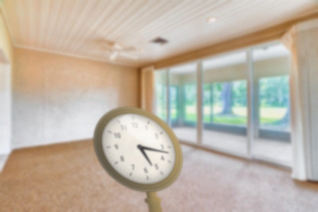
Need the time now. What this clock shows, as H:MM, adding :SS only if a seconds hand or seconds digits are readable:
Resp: 5:17
